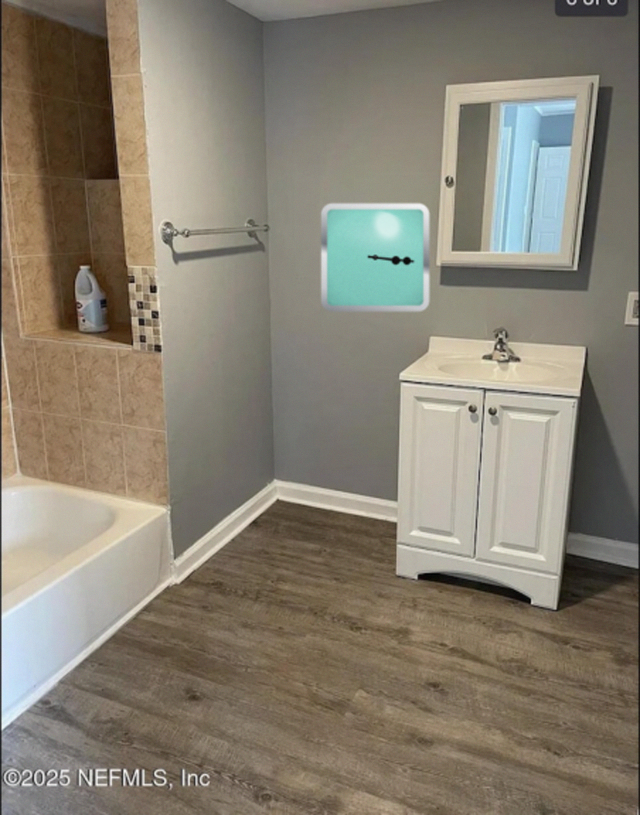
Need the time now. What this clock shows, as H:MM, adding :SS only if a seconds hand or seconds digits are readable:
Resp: 3:16
